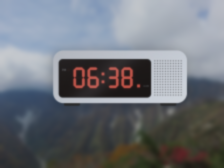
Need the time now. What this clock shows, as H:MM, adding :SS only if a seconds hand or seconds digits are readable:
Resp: 6:38
